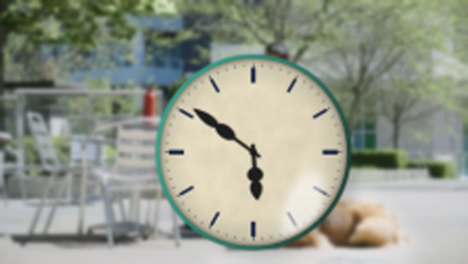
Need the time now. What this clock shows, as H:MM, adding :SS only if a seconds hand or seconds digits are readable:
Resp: 5:51
